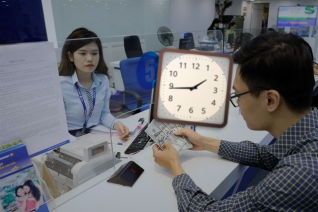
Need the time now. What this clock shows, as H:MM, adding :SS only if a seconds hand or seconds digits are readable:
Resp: 1:44
